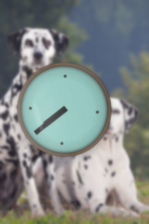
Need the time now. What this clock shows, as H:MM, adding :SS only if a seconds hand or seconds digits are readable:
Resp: 7:38
